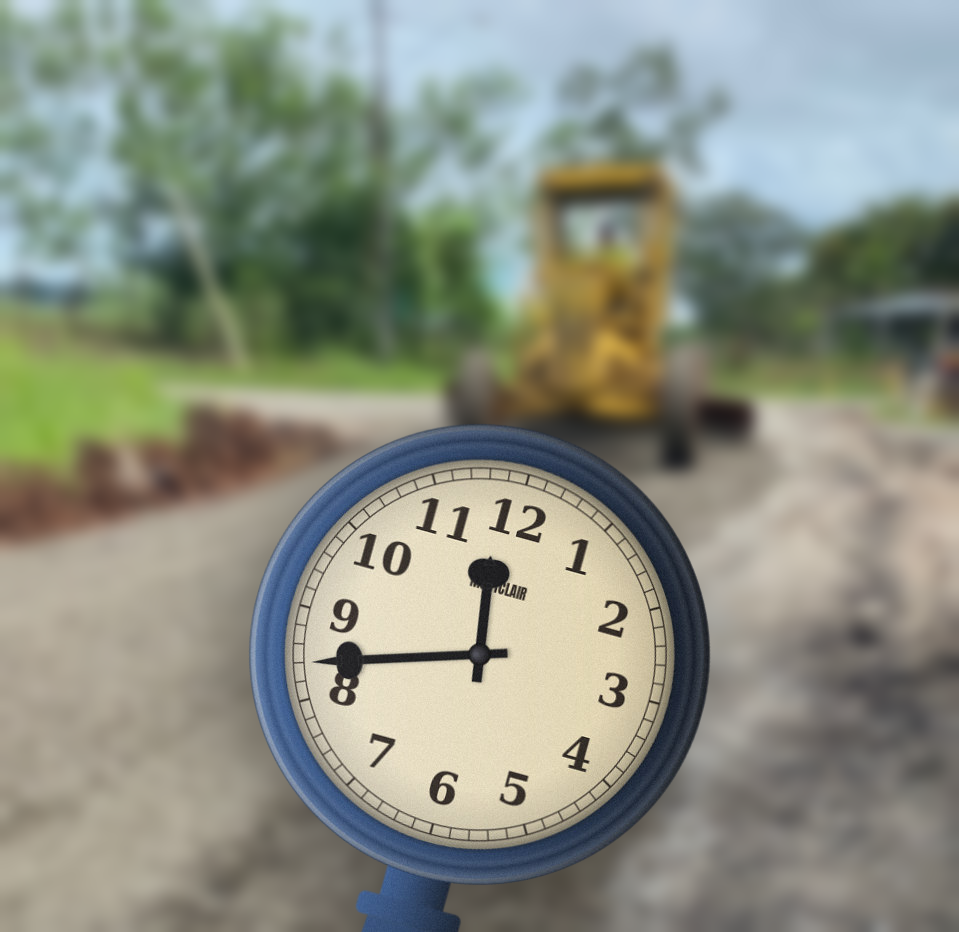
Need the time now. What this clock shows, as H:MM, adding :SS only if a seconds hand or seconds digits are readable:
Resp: 11:42
